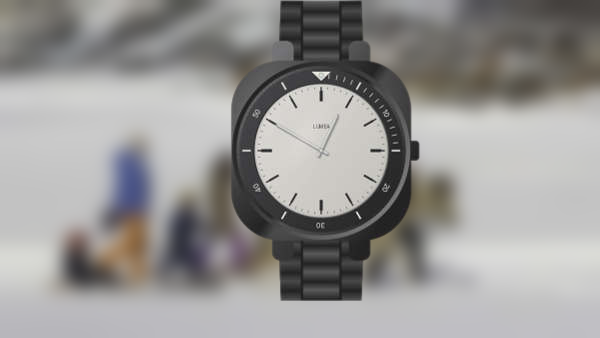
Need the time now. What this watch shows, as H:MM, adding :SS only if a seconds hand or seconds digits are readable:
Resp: 12:50
